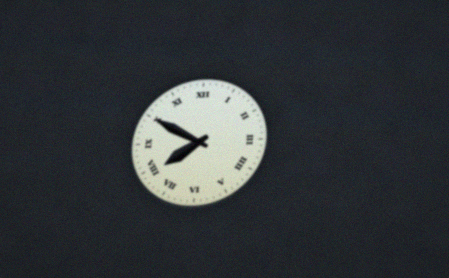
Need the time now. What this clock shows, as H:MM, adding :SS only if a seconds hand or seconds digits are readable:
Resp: 7:50
